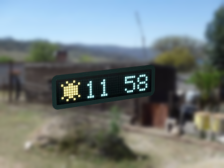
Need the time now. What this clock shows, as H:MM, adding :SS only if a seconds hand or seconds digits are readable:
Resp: 11:58
